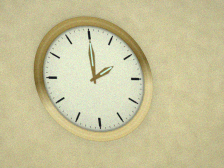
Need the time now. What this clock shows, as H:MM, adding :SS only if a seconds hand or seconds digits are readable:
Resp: 2:00
